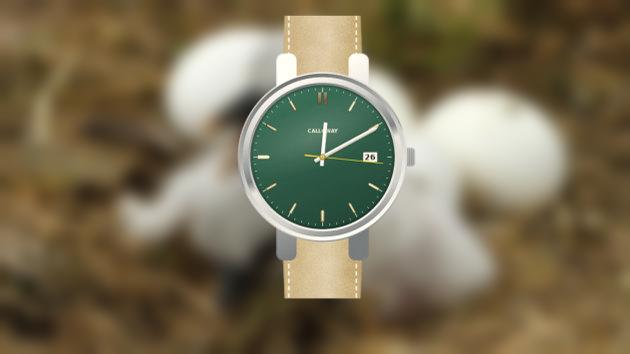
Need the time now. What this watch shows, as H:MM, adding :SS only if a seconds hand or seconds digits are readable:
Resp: 12:10:16
